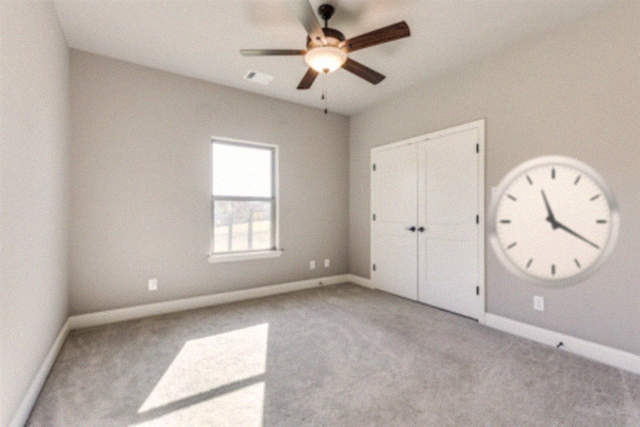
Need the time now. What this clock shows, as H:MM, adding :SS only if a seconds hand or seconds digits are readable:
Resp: 11:20
